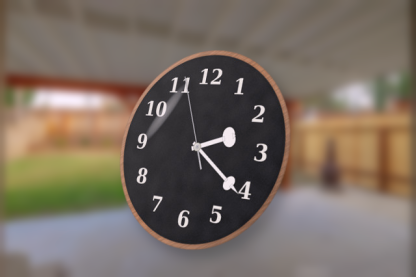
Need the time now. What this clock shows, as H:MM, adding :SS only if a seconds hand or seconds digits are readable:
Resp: 2:20:56
